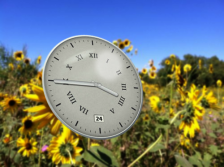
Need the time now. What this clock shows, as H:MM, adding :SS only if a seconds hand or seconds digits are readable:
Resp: 3:45
